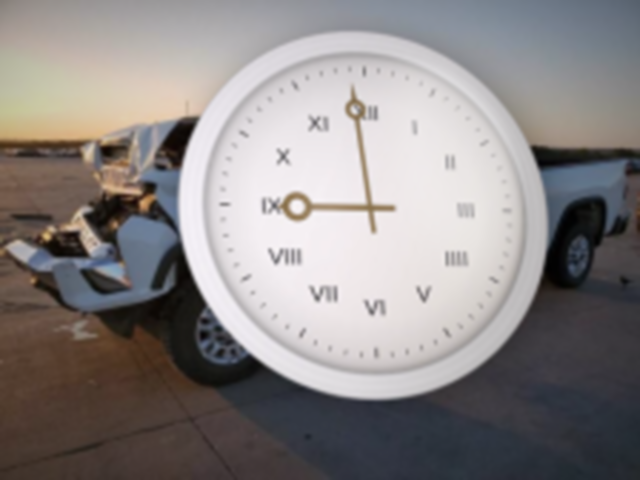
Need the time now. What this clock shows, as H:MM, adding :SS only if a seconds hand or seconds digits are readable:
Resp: 8:59
